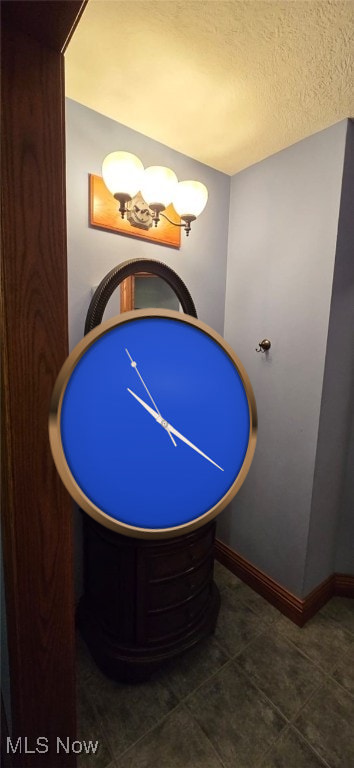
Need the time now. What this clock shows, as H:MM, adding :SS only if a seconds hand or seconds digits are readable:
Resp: 10:20:55
